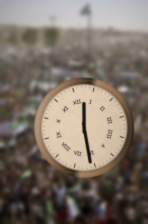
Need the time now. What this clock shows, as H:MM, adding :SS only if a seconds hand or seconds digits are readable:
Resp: 12:31
